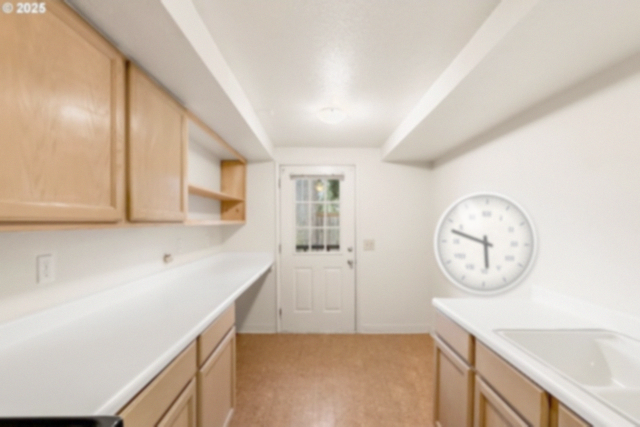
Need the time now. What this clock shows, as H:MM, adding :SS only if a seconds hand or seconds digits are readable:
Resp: 5:48
